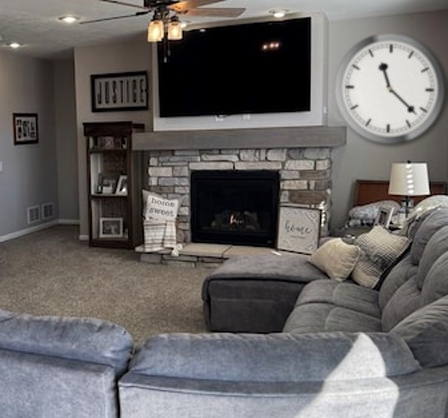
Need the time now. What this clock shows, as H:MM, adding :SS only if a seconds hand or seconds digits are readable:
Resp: 11:22
